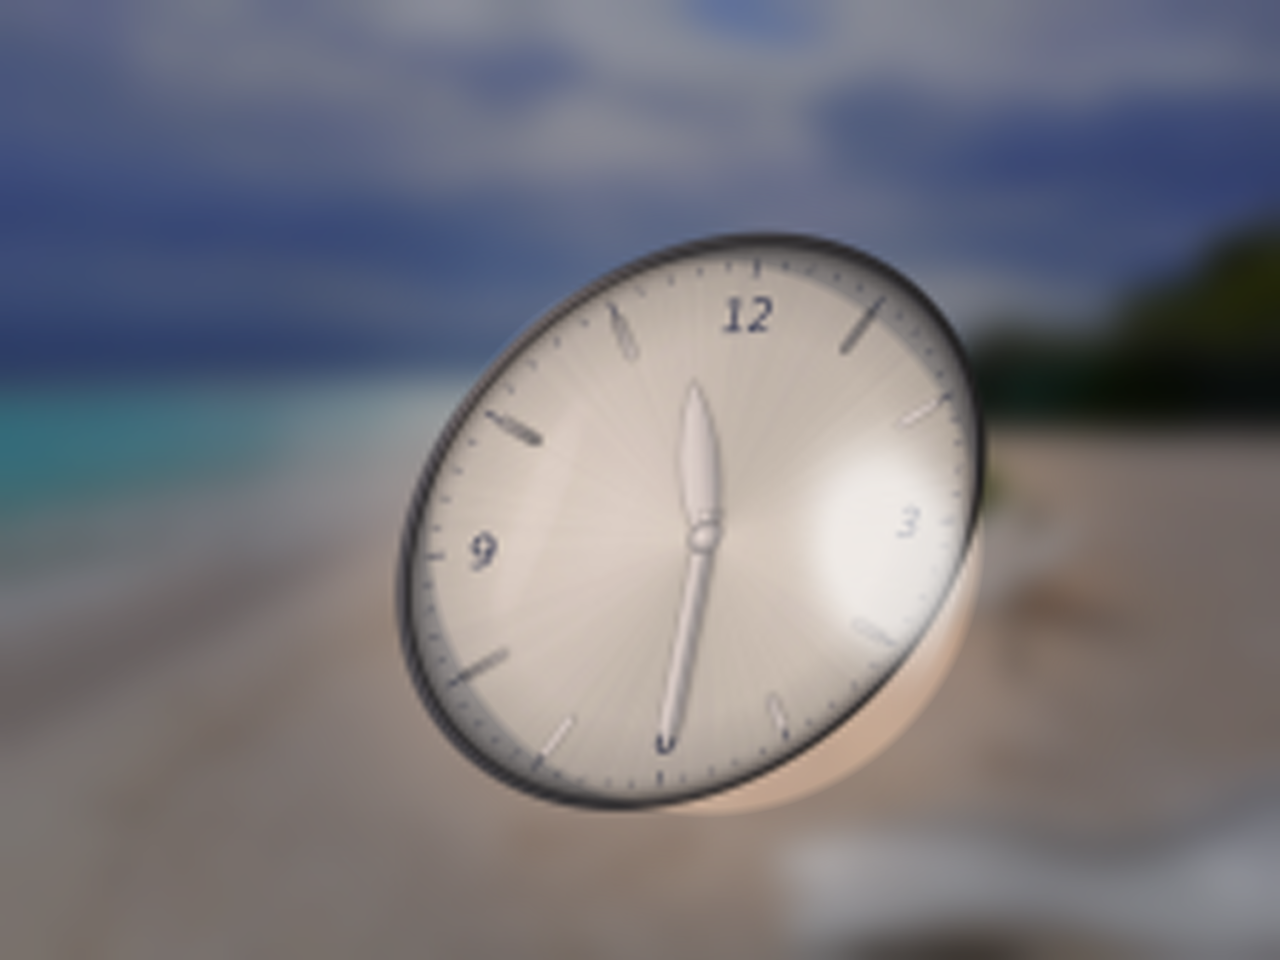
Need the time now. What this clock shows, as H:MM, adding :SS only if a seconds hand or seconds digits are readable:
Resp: 11:30
